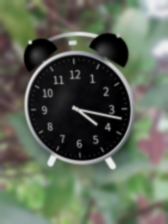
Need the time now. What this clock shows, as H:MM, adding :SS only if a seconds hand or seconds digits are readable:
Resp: 4:17
